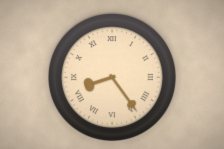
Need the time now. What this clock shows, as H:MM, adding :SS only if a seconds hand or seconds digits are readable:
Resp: 8:24
